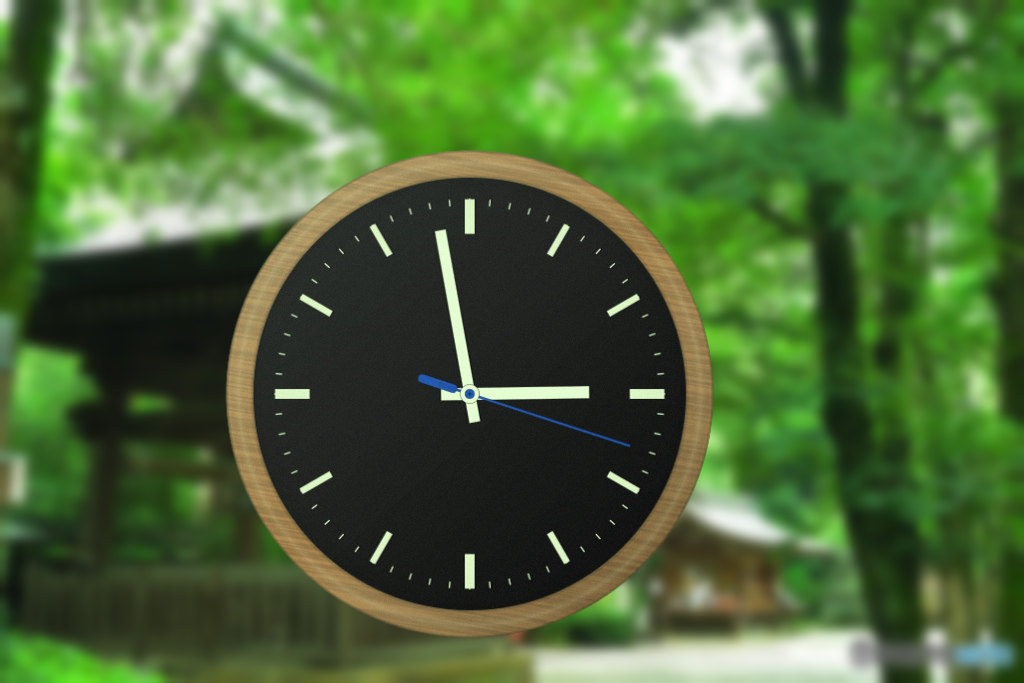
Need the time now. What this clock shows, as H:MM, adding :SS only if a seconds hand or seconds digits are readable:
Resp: 2:58:18
